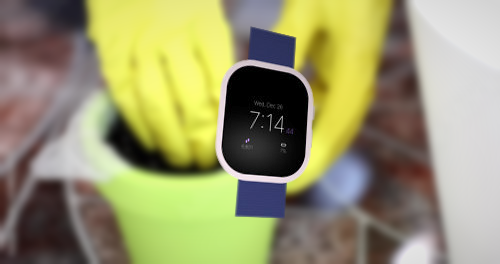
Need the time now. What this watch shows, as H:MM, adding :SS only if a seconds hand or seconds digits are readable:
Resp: 7:14
